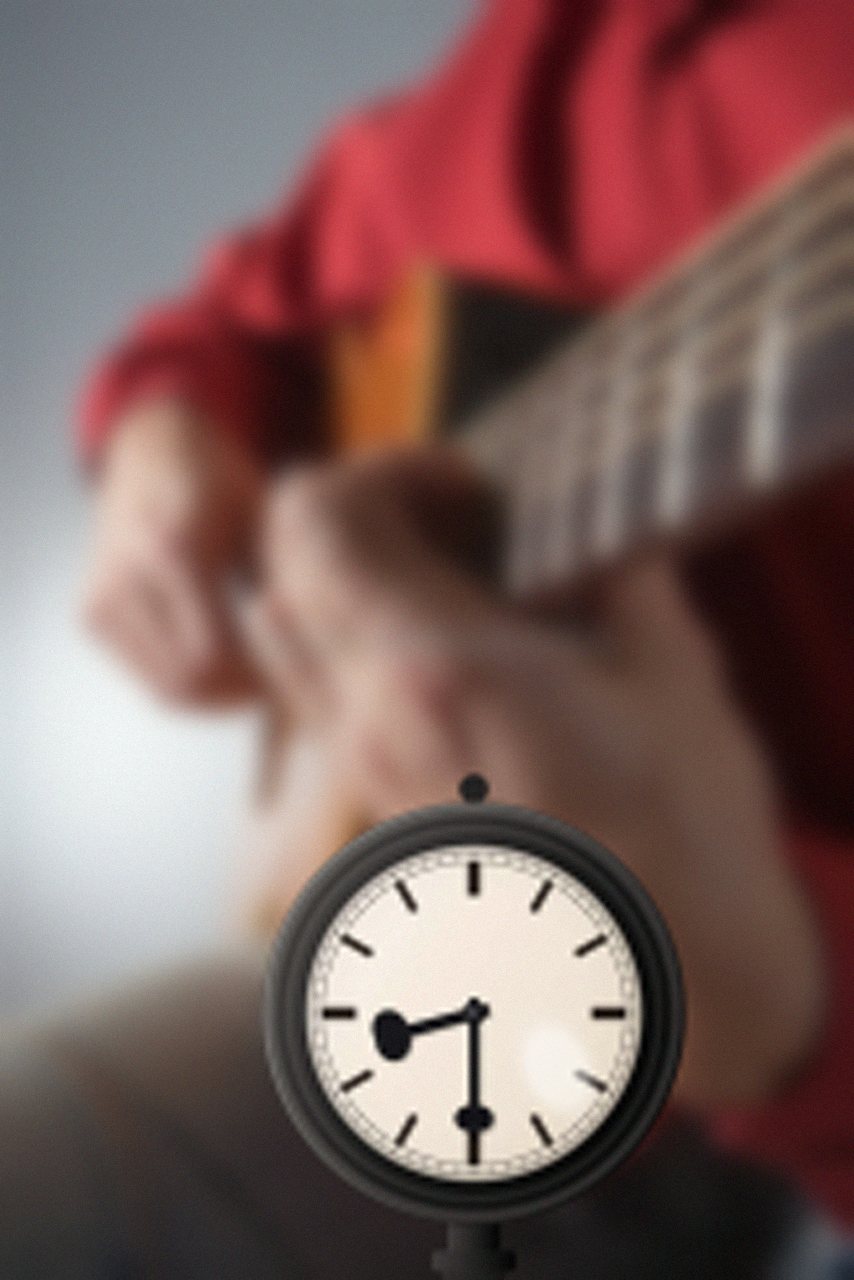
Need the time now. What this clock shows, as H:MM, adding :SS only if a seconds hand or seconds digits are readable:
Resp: 8:30
